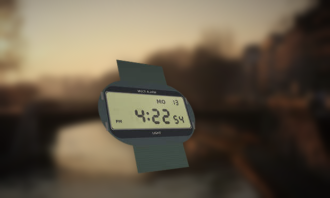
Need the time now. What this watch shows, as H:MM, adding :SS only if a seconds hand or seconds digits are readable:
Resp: 4:22:54
